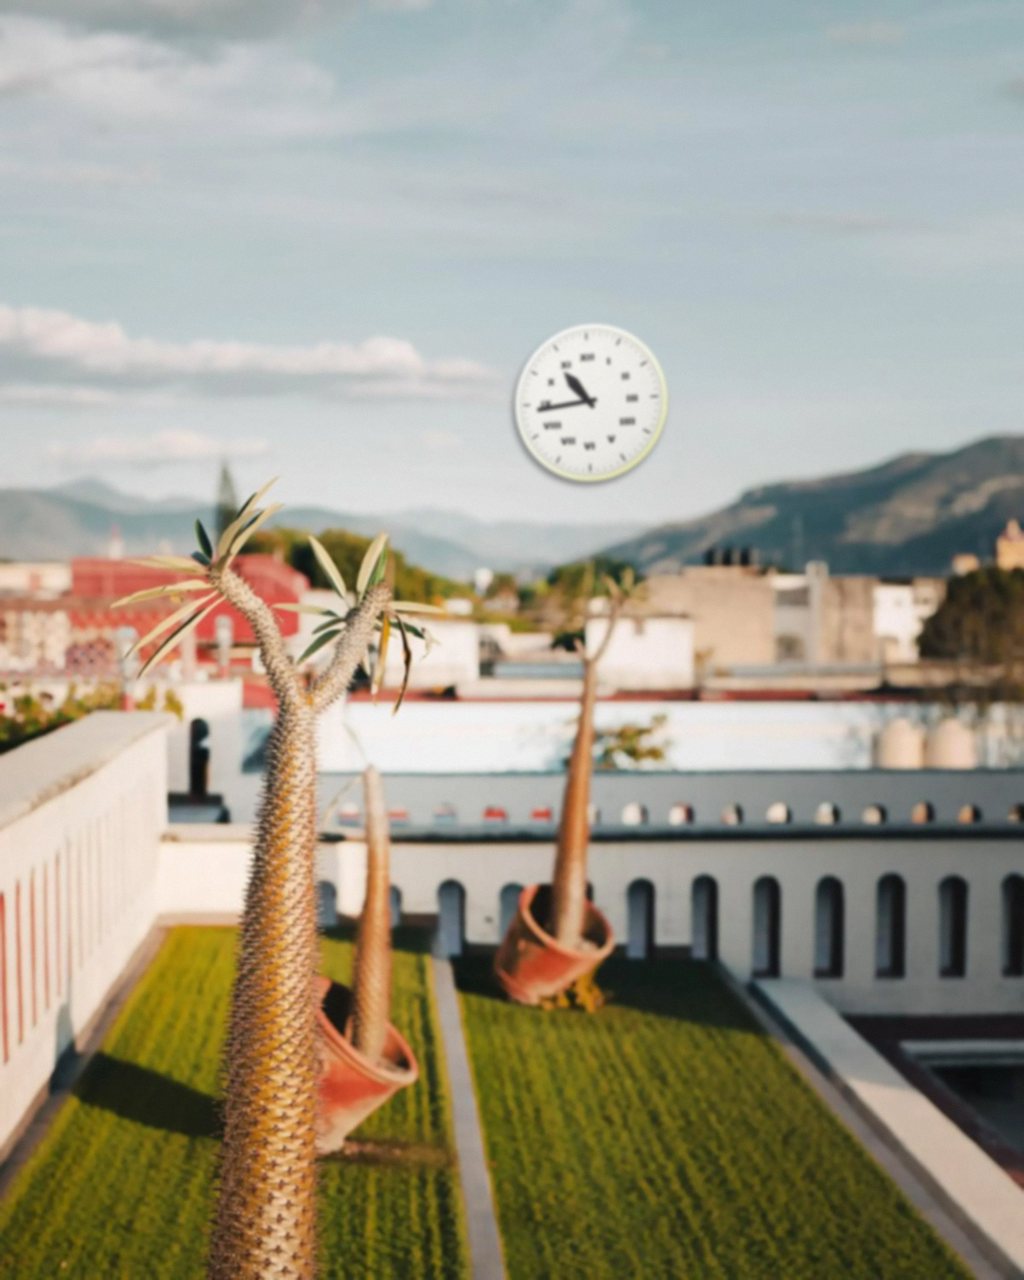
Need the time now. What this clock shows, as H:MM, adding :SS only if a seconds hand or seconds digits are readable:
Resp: 10:44
